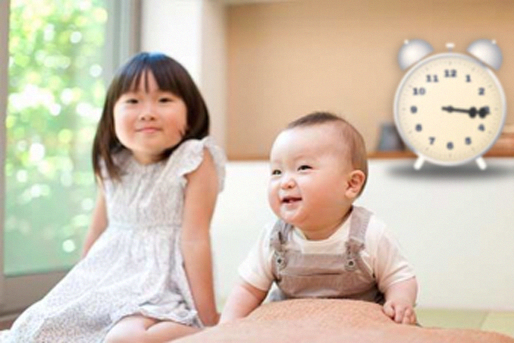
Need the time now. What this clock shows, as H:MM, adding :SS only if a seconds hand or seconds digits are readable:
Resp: 3:16
